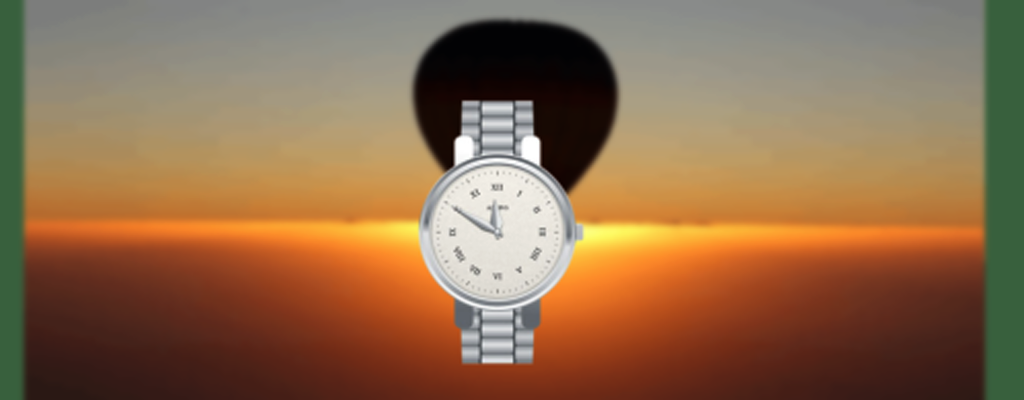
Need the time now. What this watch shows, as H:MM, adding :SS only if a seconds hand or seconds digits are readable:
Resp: 11:50
